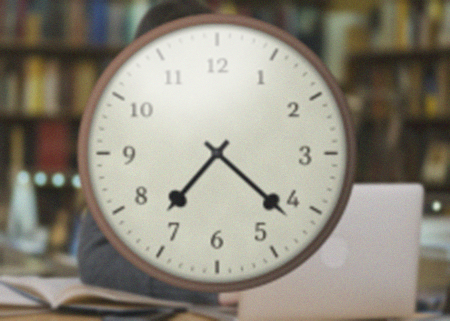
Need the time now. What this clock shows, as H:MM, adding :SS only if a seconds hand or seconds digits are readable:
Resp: 7:22
